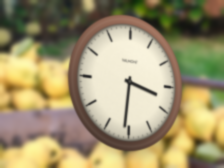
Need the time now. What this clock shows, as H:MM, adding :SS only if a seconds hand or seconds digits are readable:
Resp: 3:31
